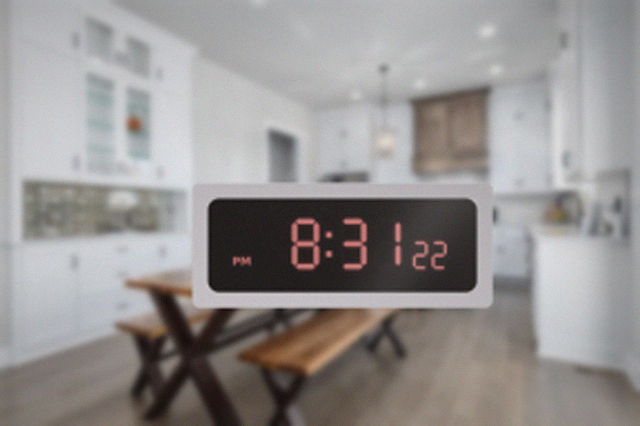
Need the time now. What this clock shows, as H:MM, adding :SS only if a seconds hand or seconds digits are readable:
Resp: 8:31:22
